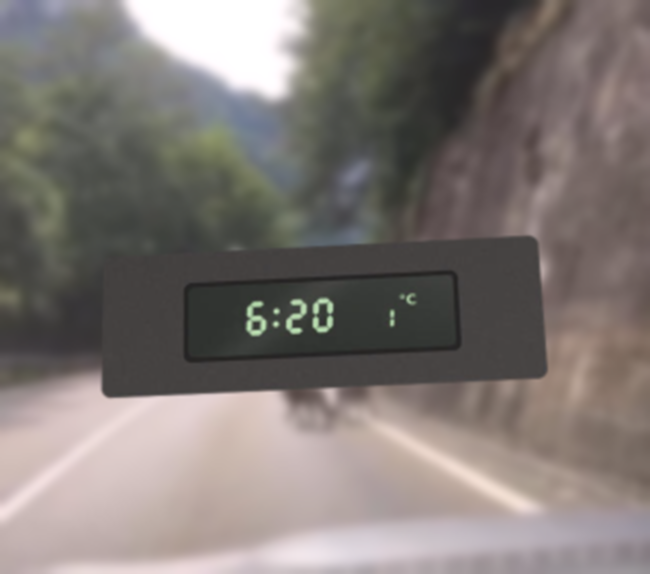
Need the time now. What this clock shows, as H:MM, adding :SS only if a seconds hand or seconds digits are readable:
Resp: 6:20
